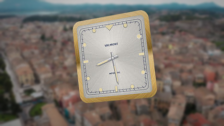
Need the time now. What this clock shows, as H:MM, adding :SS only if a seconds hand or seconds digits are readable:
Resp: 8:29
